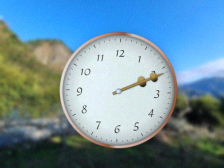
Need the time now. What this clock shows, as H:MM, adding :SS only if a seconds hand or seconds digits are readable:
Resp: 2:11
